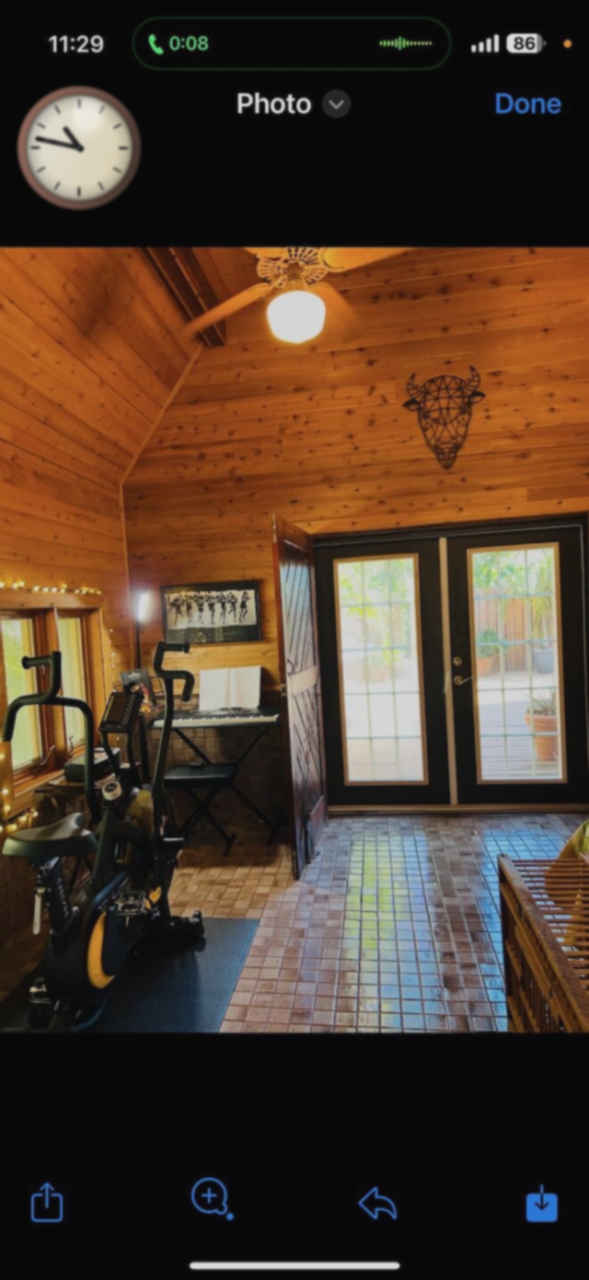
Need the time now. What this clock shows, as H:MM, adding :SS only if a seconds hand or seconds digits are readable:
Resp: 10:47
